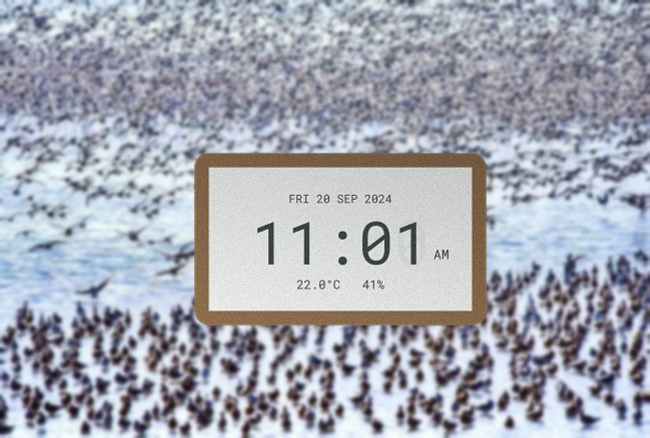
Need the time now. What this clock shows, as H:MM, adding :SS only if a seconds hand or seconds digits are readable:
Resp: 11:01
